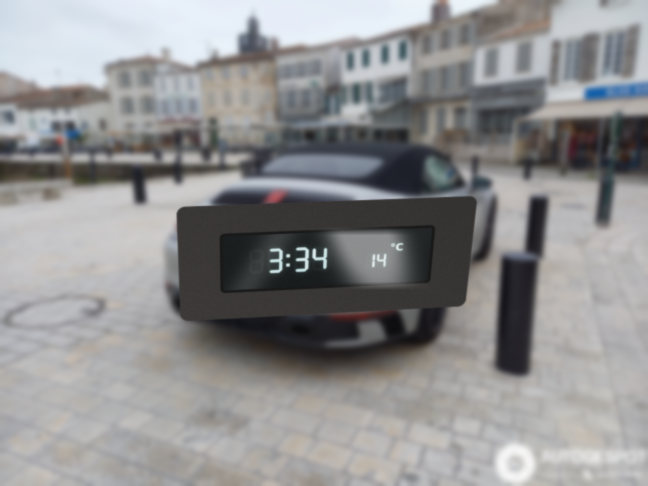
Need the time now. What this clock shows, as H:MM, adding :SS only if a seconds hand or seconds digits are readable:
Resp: 3:34
